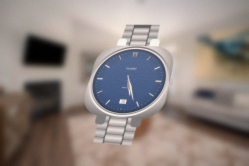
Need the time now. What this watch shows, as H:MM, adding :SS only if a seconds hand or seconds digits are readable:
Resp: 5:26
